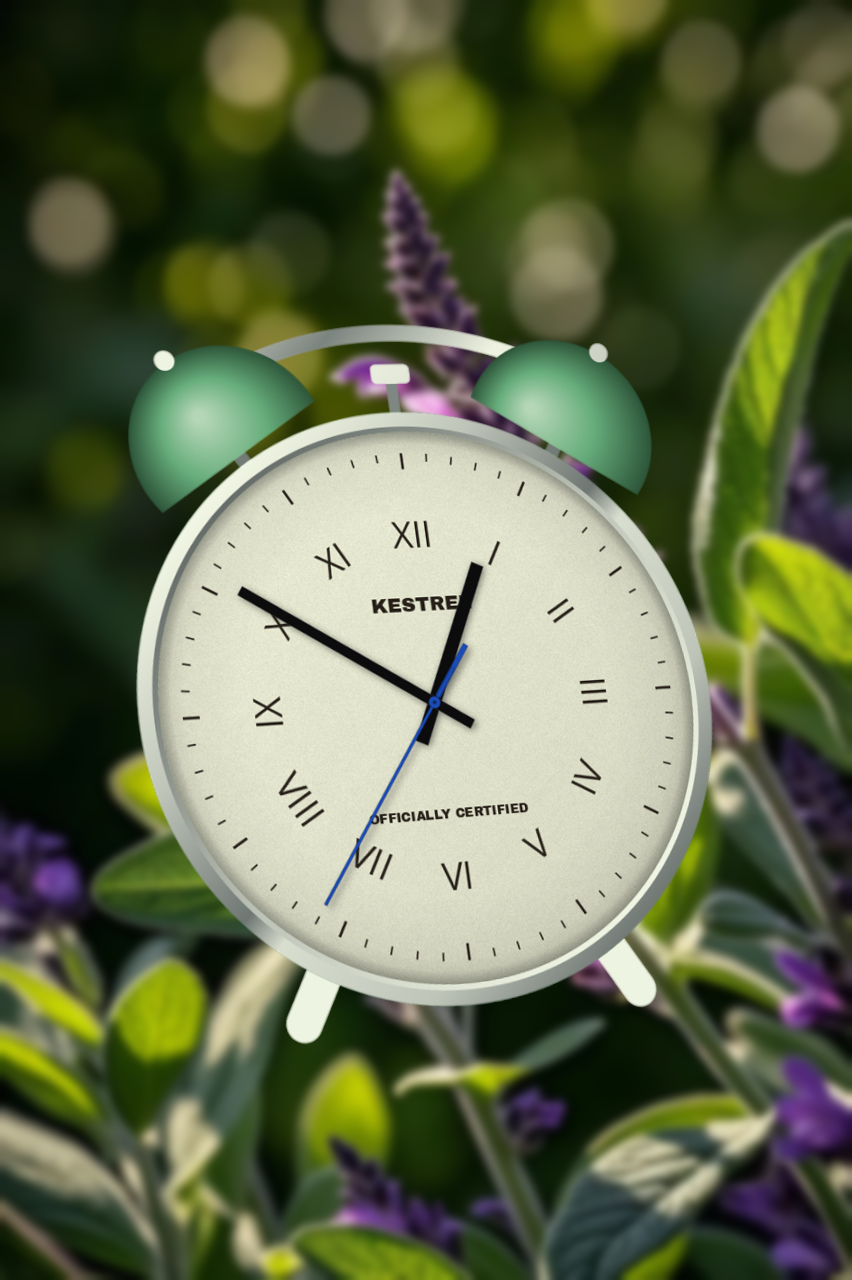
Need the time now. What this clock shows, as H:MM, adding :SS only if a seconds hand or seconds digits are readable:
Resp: 12:50:36
